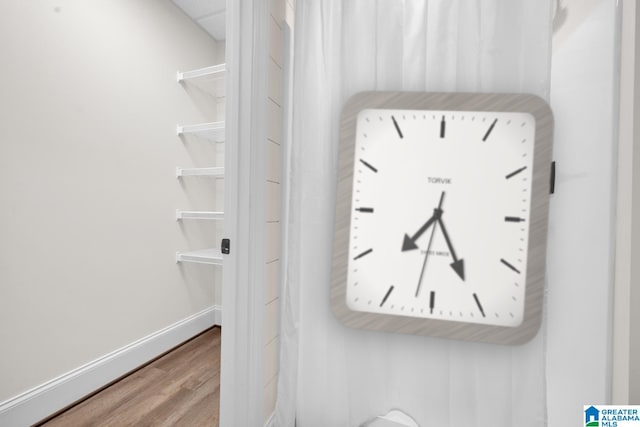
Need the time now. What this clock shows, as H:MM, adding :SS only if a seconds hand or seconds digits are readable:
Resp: 7:25:32
